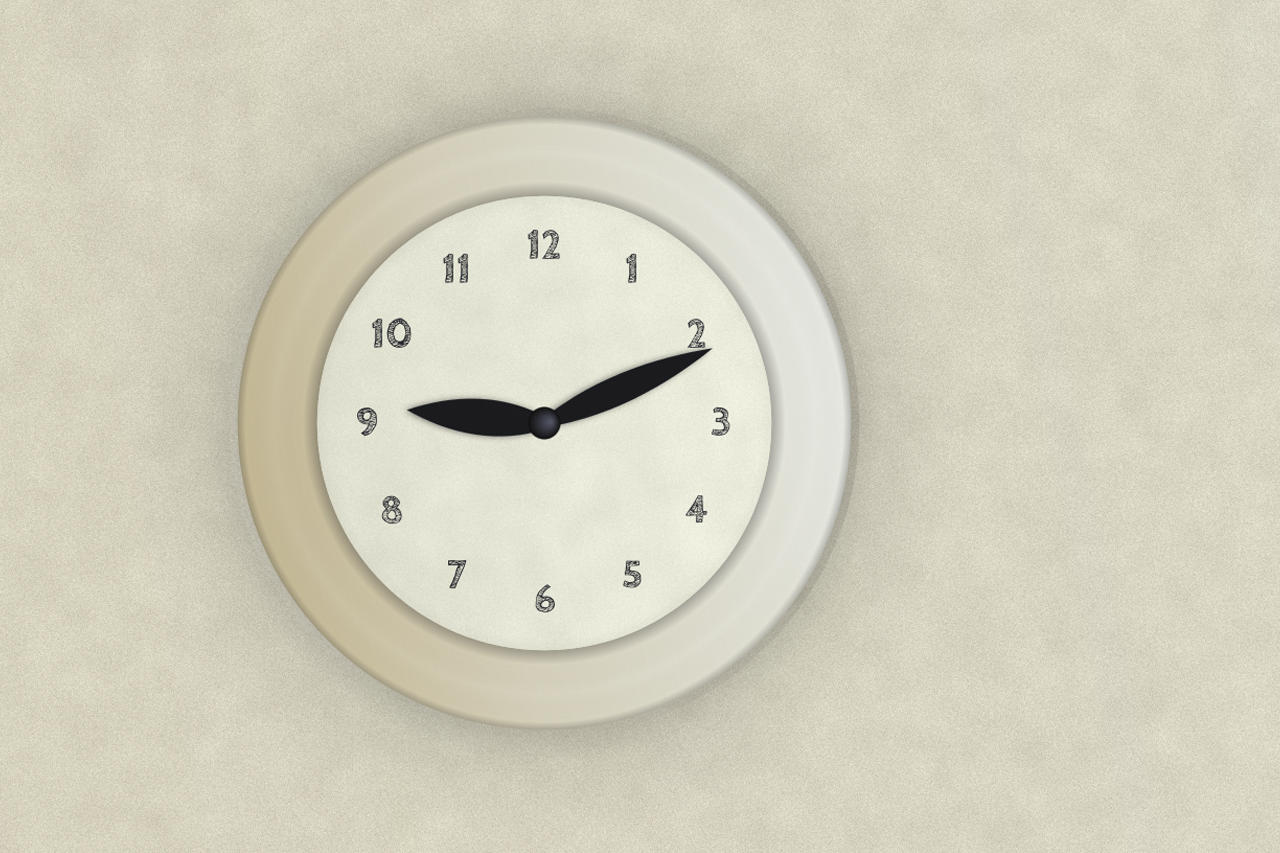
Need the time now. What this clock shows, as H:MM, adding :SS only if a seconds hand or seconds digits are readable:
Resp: 9:11
